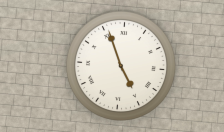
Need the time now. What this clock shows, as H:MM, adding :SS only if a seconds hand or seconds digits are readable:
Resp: 4:56
